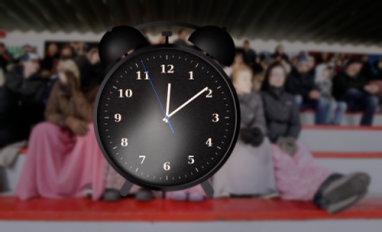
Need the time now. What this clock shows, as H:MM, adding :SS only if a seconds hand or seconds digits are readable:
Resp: 12:08:56
